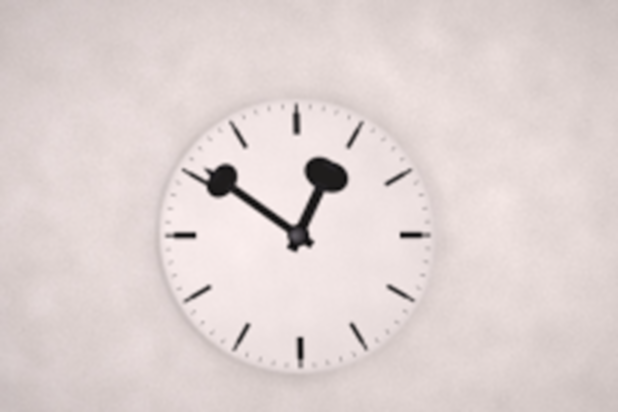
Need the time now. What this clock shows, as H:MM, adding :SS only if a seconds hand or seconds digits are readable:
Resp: 12:51
